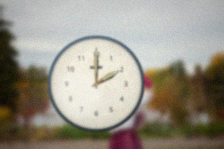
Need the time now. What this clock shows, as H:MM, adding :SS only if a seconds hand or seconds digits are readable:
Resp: 2:00
